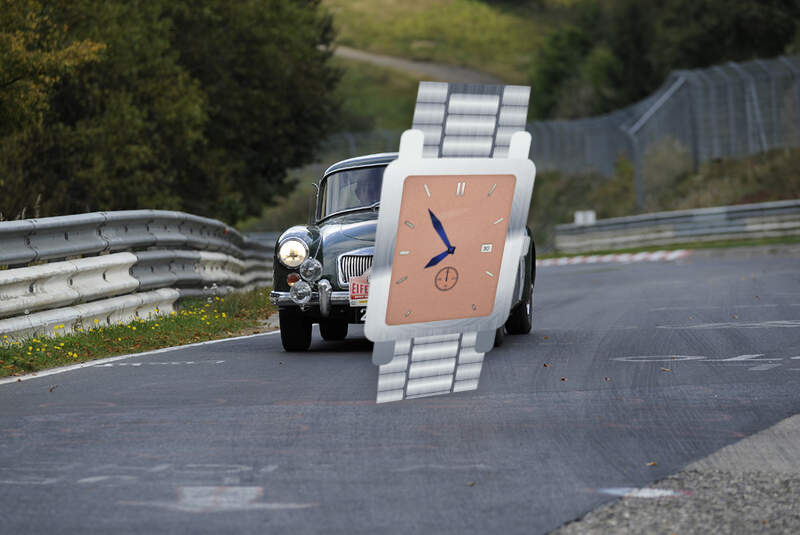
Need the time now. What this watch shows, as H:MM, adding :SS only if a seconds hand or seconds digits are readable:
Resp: 7:54
